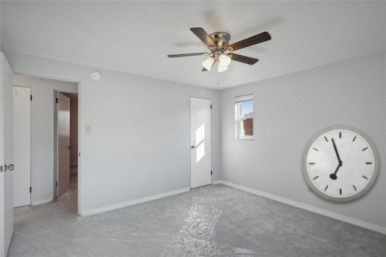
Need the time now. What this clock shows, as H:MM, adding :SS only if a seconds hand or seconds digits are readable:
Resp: 6:57
